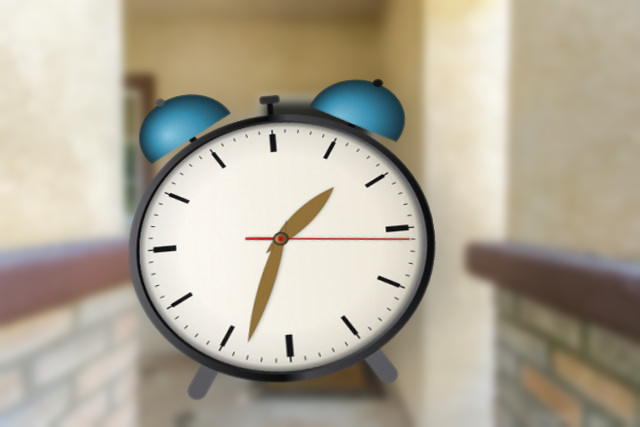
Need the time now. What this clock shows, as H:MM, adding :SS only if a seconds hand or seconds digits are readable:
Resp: 1:33:16
